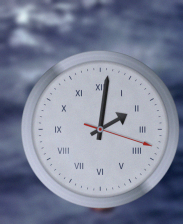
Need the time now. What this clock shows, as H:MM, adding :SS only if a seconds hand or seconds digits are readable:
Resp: 2:01:18
